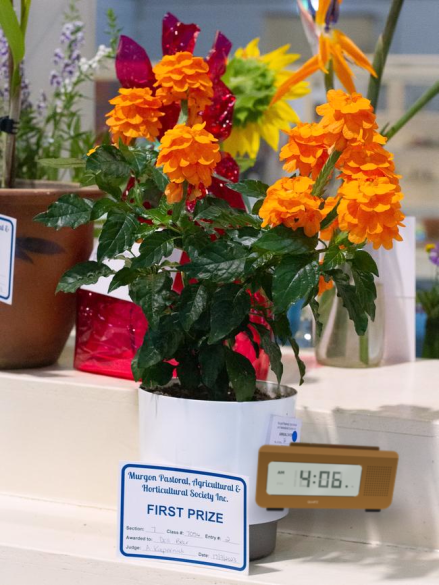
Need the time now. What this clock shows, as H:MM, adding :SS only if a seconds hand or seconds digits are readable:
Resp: 4:06
